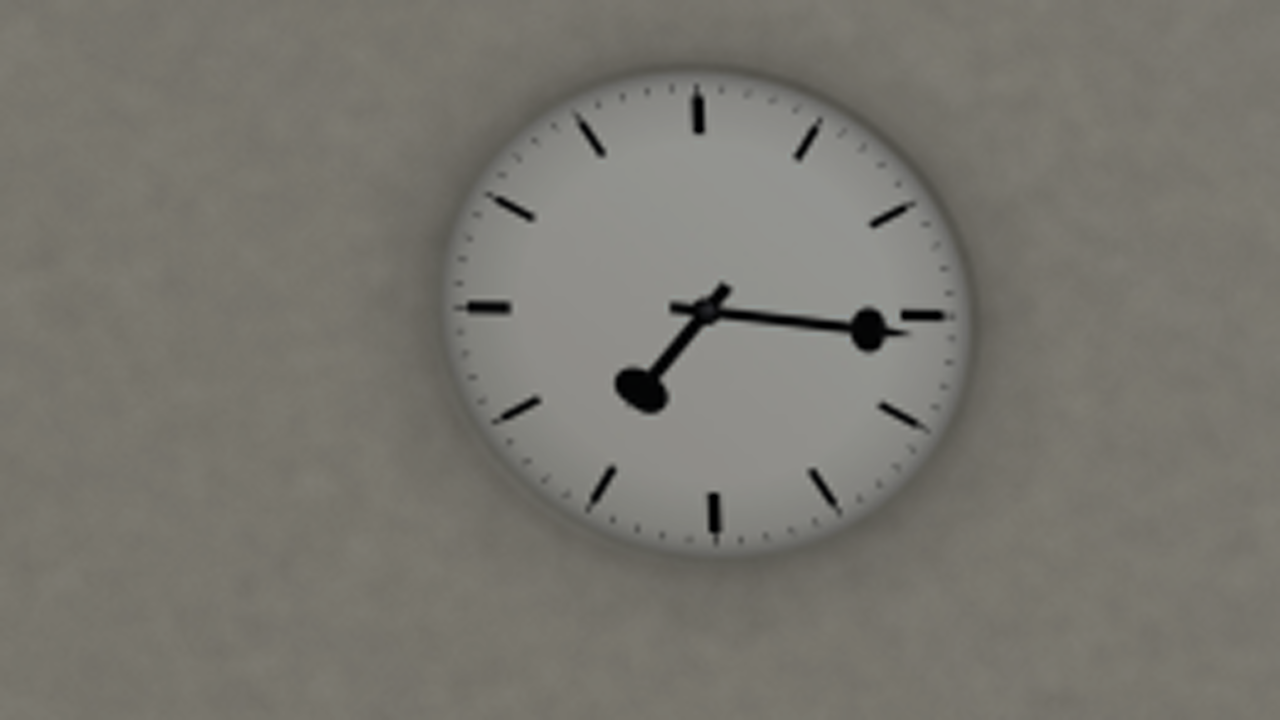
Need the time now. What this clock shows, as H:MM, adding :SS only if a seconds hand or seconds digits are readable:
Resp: 7:16
